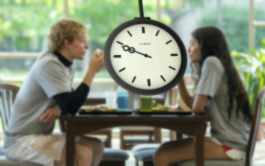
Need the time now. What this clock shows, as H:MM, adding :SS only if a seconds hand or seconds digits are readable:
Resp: 9:49
